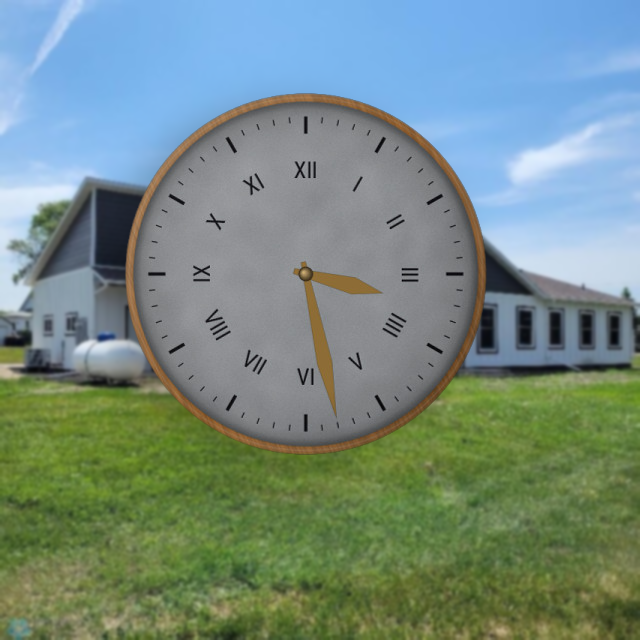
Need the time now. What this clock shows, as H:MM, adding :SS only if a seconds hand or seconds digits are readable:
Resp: 3:28
